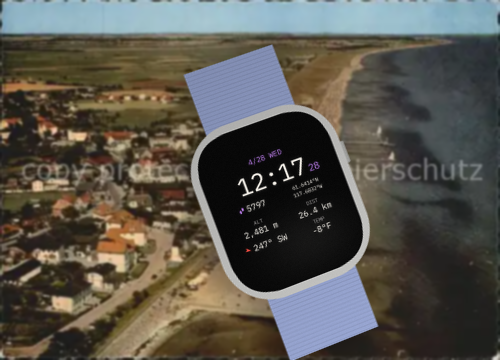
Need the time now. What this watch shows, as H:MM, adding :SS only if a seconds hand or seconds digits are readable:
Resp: 12:17:28
